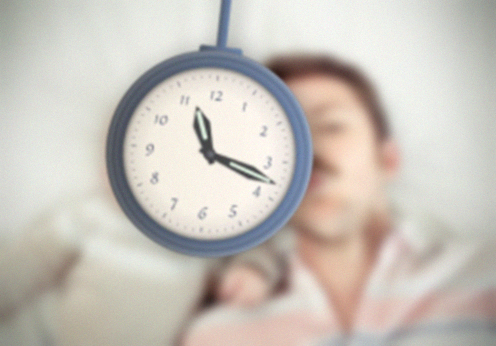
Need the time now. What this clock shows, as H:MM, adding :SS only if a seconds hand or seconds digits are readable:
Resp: 11:18
